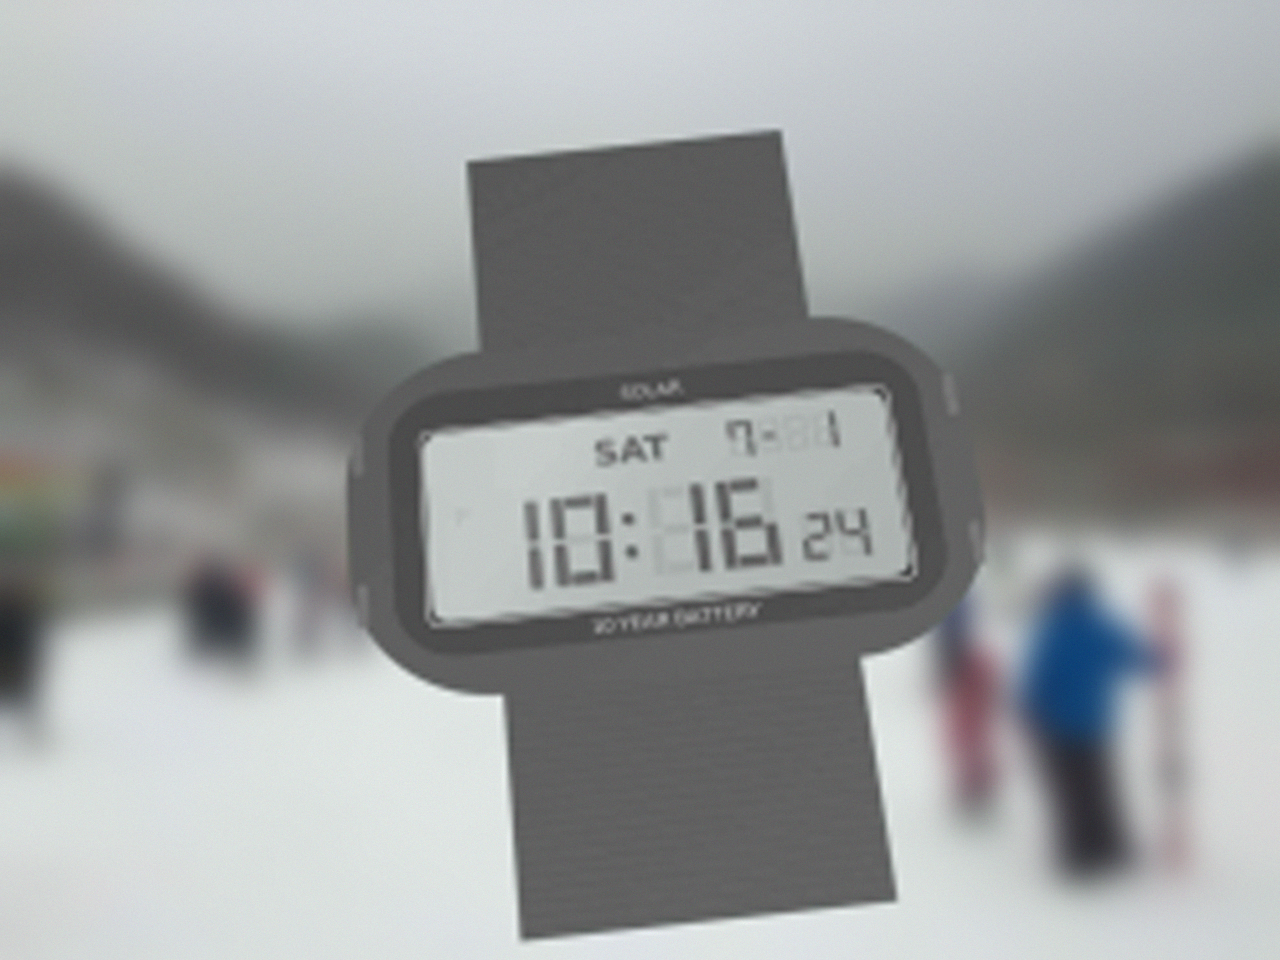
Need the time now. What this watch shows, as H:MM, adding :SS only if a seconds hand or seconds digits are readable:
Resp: 10:16:24
